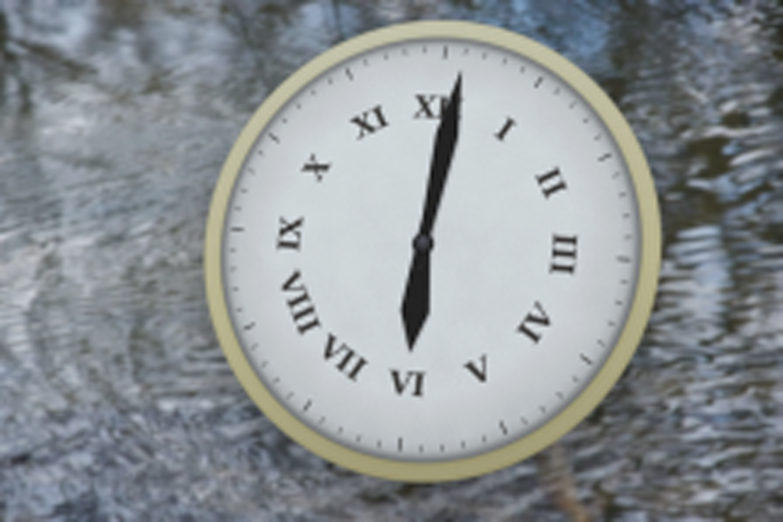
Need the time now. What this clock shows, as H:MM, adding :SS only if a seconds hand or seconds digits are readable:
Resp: 6:01
